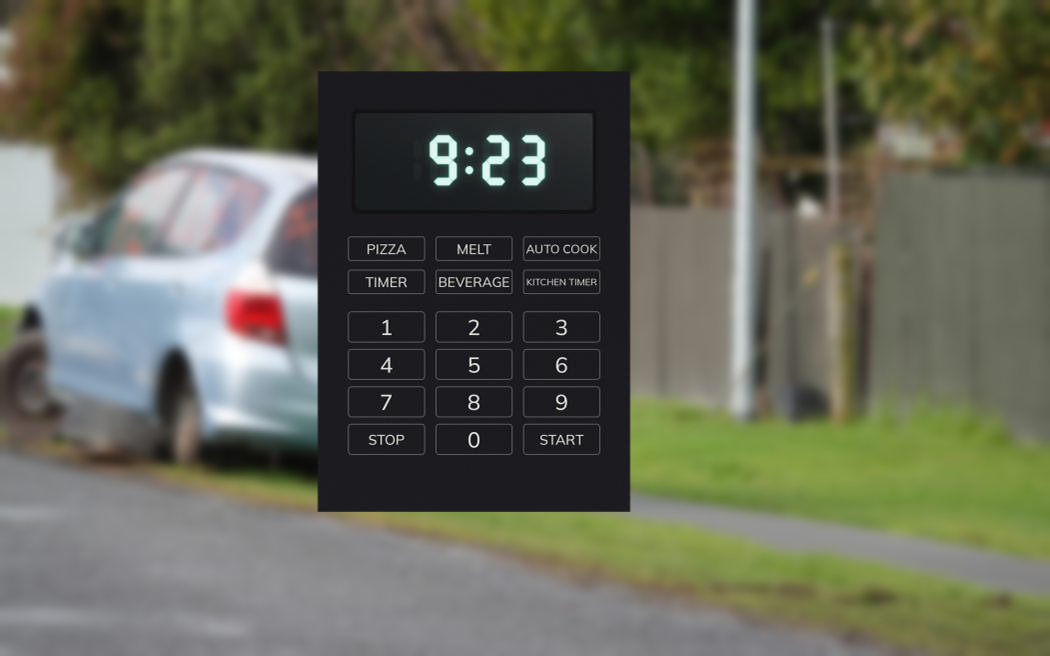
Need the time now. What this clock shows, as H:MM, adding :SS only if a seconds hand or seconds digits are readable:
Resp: 9:23
